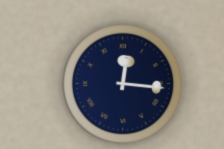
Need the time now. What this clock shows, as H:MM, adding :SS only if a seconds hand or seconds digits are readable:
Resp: 12:16
